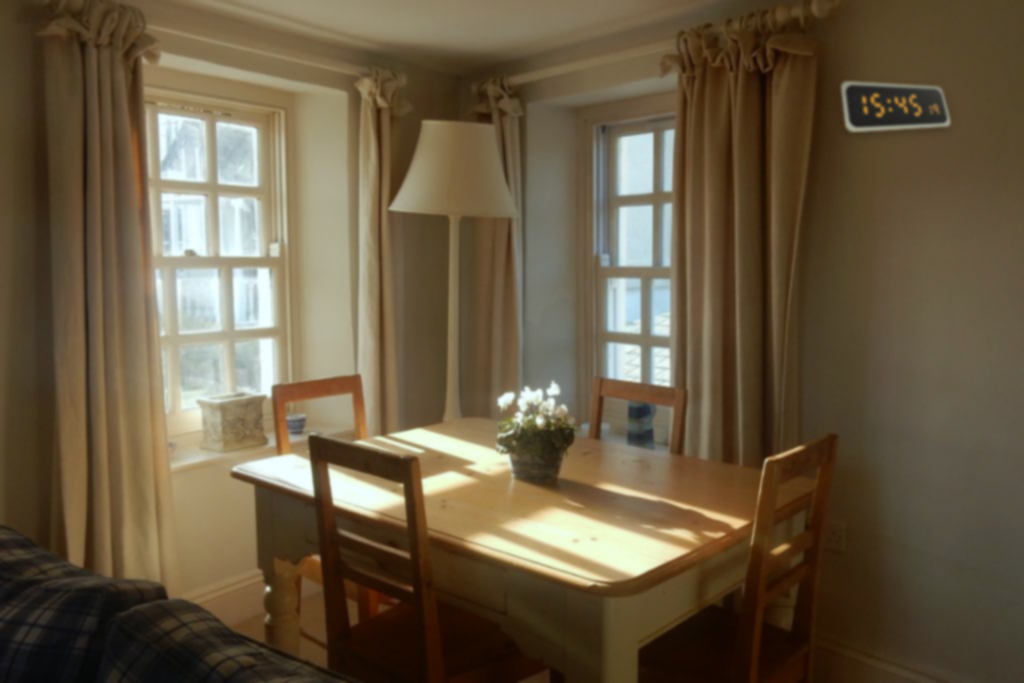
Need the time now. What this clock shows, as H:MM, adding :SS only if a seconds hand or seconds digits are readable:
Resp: 15:45
